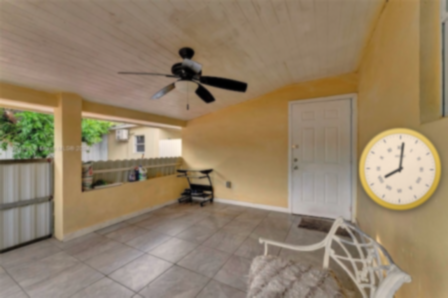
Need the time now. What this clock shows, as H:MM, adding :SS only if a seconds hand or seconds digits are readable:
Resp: 8:01
